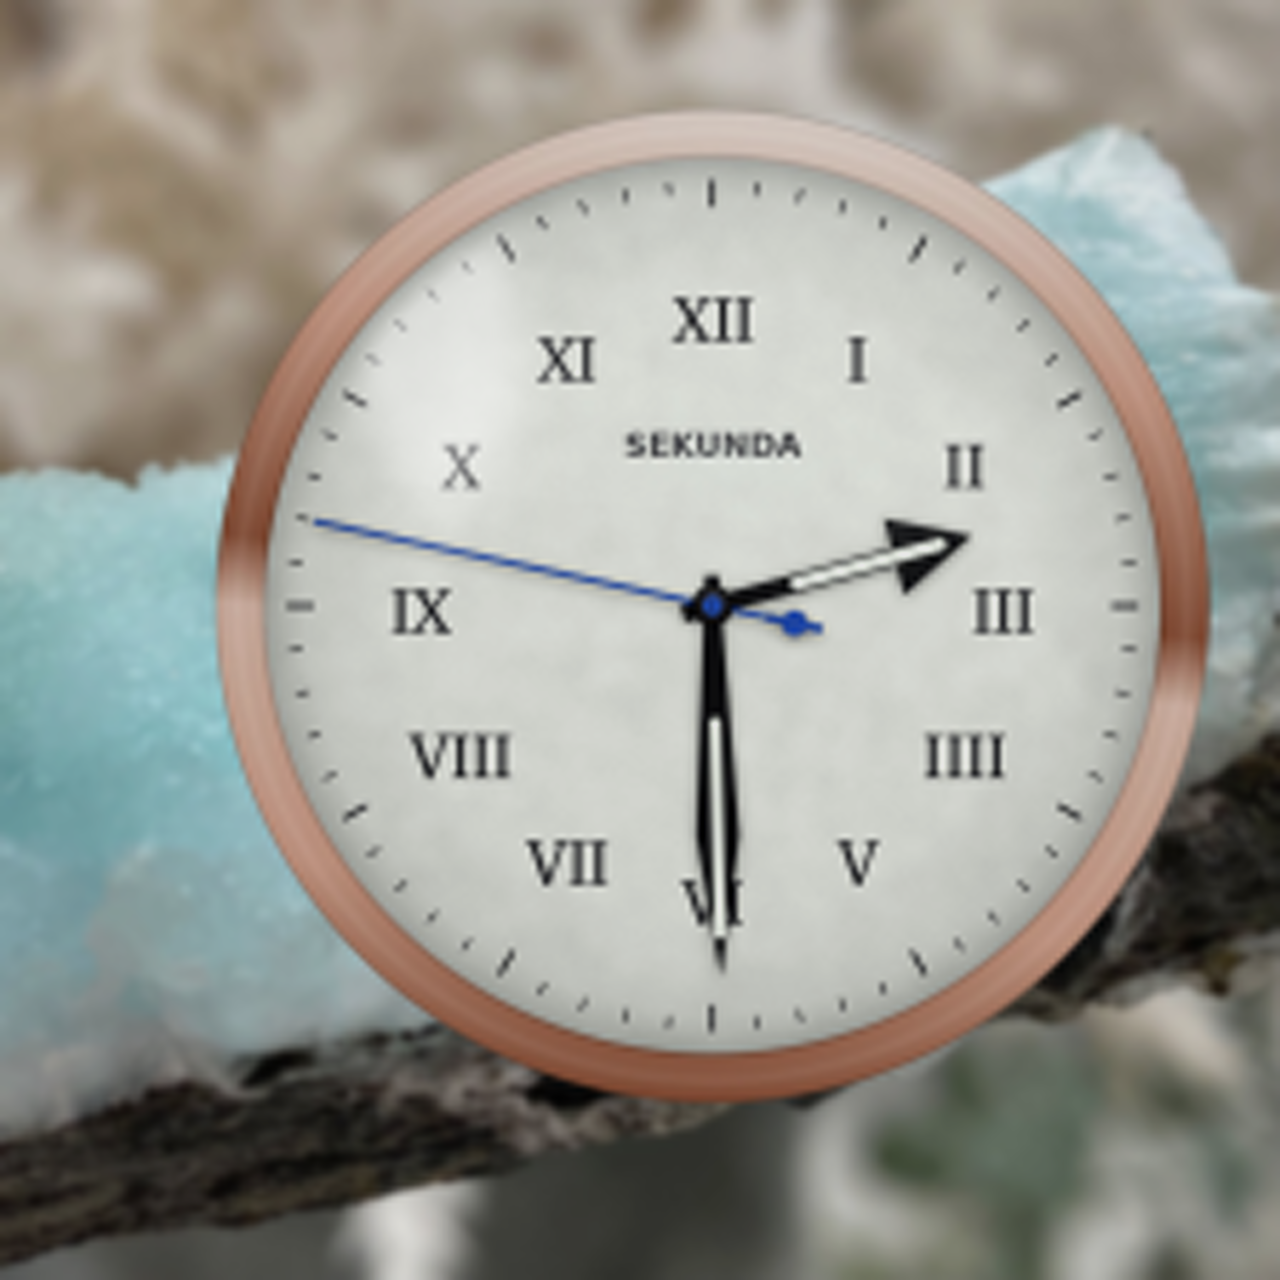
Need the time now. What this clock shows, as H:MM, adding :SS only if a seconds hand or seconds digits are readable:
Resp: 2:29:47
